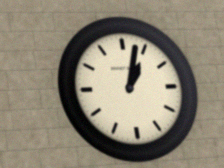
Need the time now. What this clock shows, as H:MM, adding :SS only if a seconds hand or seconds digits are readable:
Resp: 1:03
